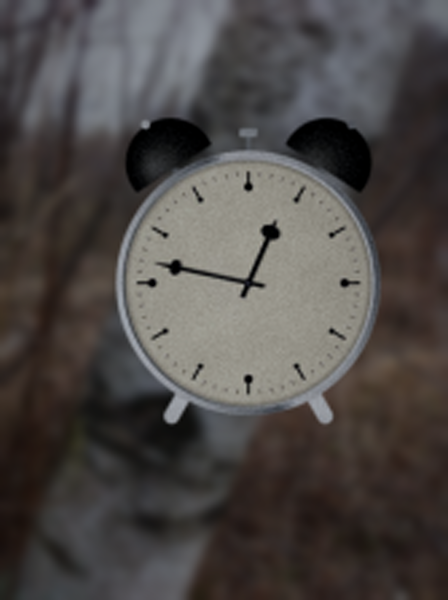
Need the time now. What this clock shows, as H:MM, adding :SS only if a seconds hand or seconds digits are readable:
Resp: 12:47
